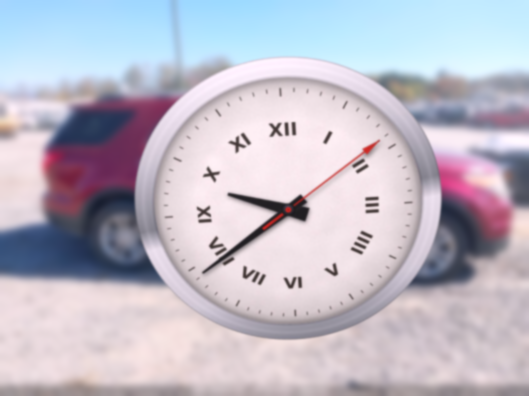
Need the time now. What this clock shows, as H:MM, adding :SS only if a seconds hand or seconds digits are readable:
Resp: 9:39:09
